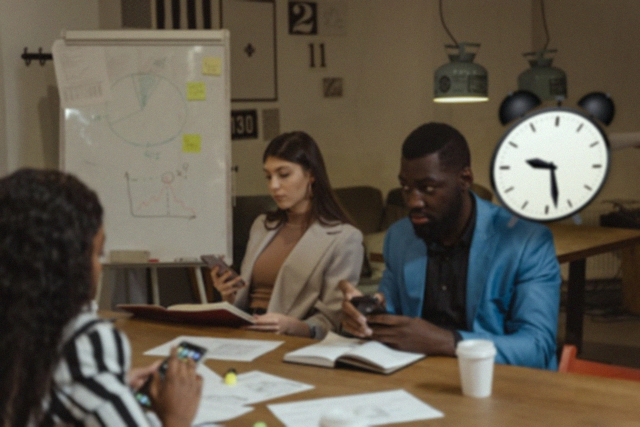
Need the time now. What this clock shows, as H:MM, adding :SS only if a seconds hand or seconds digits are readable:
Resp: 9:28
